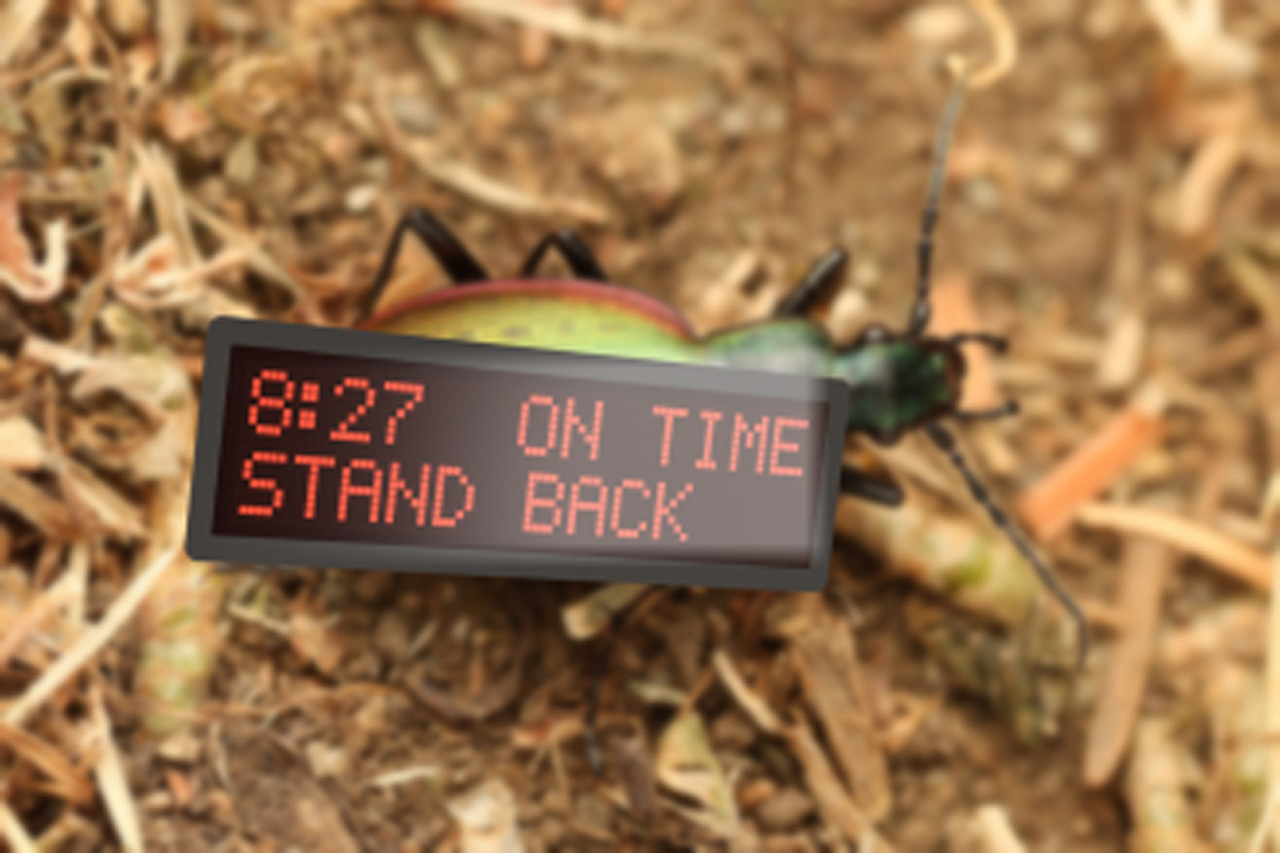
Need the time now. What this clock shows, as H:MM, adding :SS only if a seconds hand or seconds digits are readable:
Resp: 8:27
